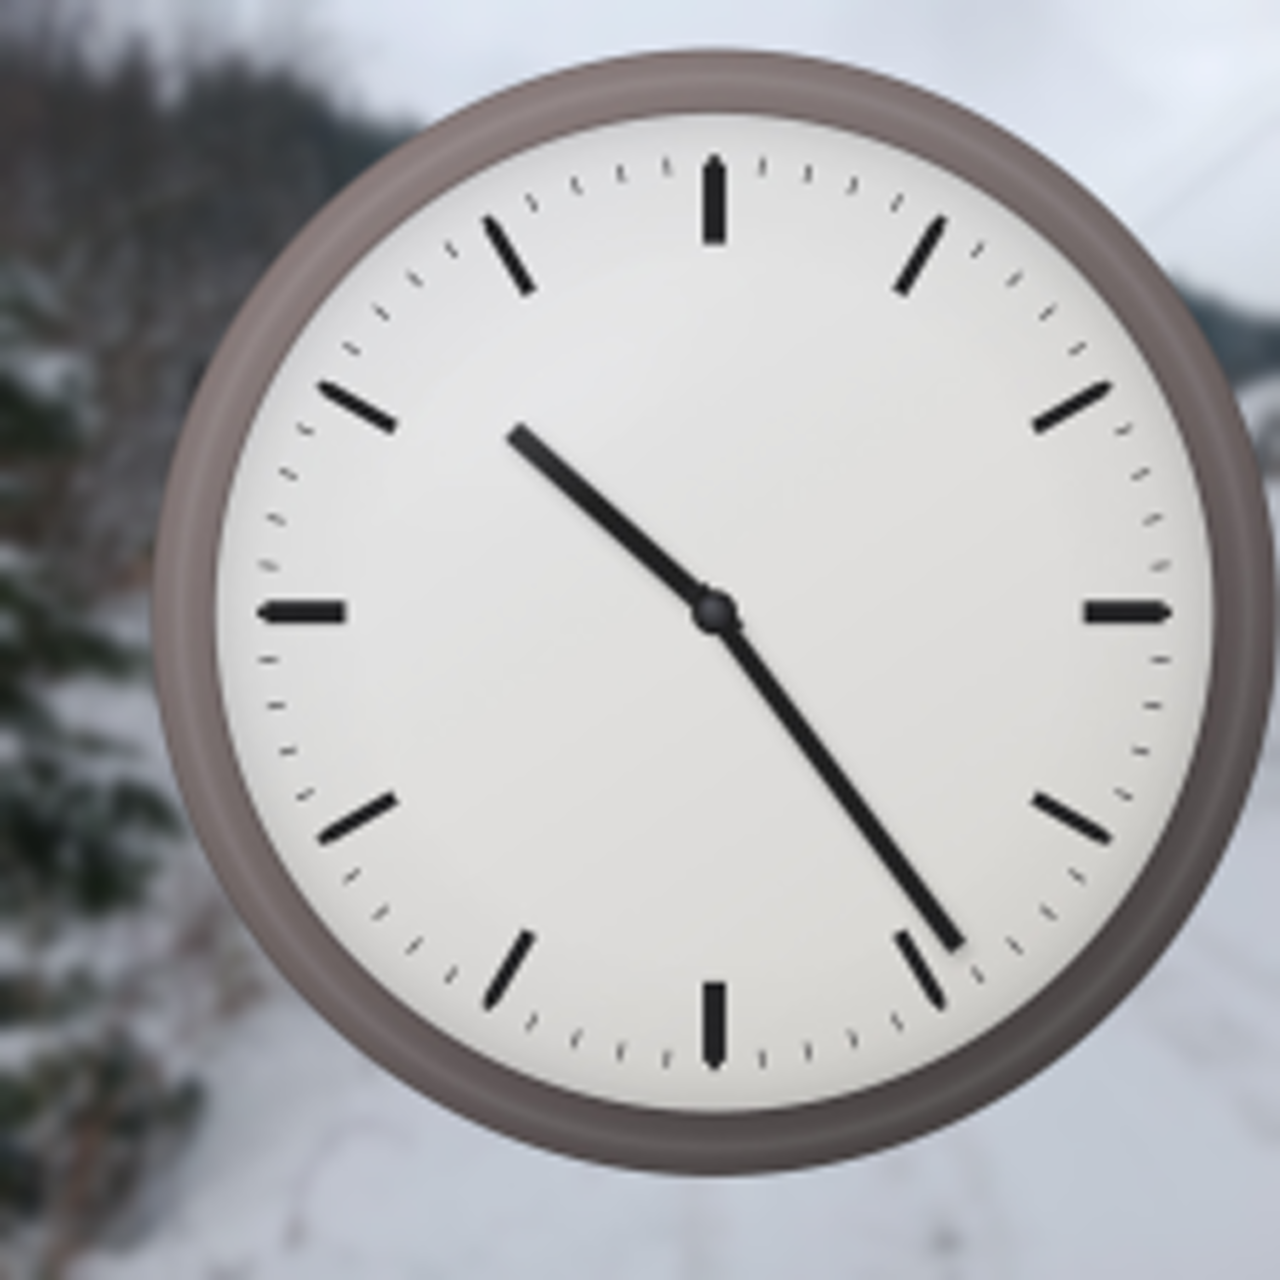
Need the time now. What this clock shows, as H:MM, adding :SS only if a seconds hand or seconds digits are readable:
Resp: 10:24
